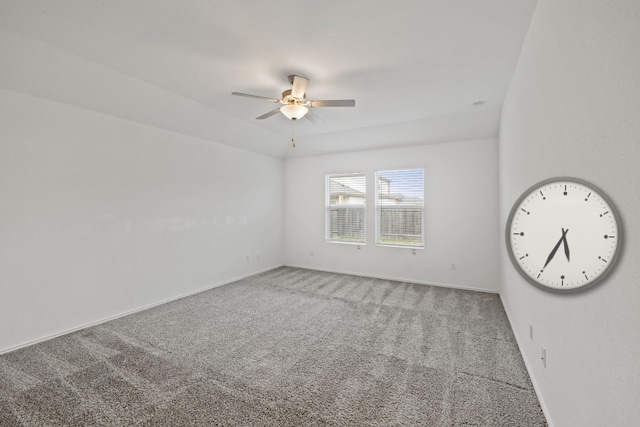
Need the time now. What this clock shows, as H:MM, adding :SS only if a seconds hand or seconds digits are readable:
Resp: 5:35
